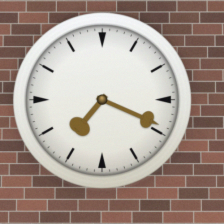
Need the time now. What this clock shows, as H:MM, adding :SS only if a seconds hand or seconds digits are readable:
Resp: 7:19
